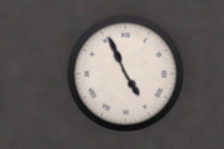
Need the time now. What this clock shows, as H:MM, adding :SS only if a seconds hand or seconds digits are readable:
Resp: 4:56
